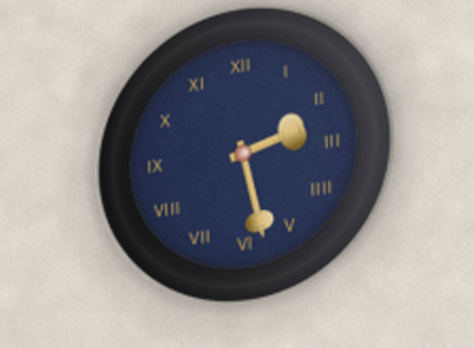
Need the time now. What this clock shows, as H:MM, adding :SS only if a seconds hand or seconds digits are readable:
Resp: 2:28
